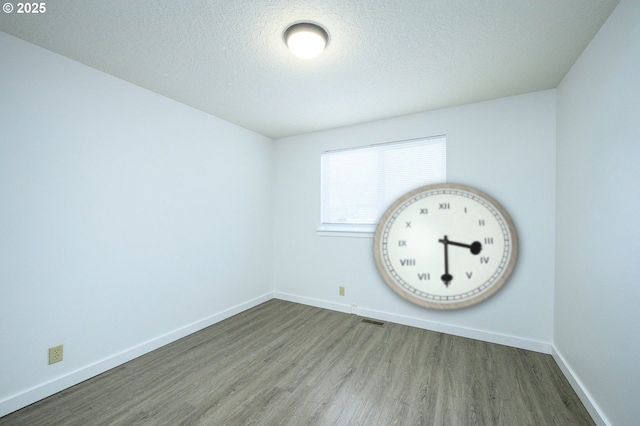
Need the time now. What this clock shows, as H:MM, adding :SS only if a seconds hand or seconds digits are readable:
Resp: 3:30
